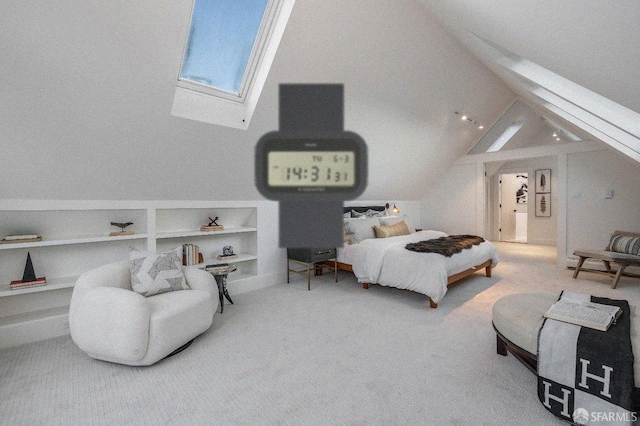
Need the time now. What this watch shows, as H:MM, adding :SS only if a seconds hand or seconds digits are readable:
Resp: 14:31
